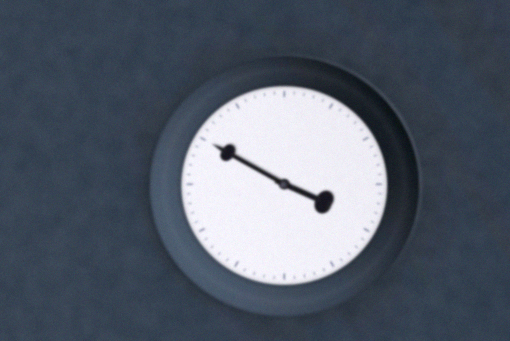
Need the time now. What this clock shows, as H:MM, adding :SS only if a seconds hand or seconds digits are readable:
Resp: 3:50
